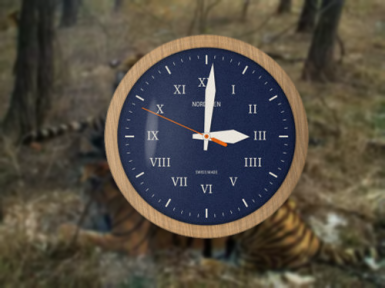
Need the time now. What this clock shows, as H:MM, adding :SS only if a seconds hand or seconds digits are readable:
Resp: 3:00:49
